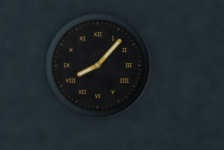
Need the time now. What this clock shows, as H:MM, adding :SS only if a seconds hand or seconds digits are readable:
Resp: 8:07
